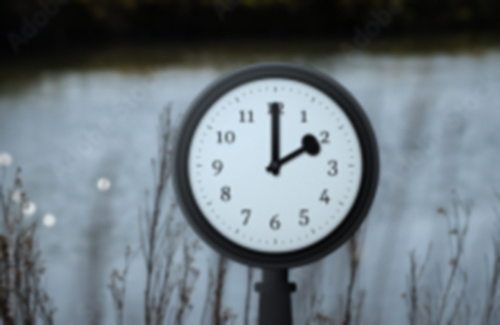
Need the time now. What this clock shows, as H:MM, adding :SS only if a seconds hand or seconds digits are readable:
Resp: 2:00
